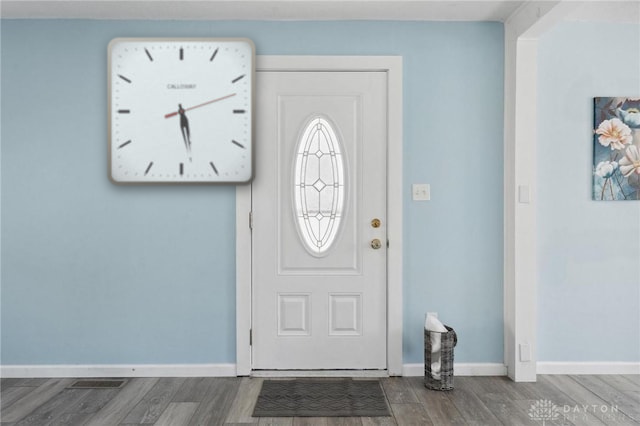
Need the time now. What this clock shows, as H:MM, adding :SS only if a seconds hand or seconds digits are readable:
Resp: 5:28:12
